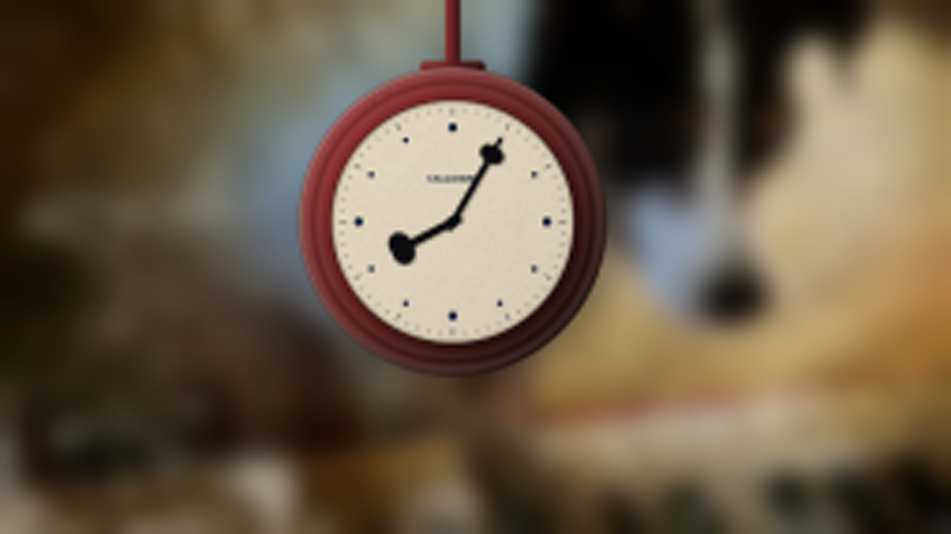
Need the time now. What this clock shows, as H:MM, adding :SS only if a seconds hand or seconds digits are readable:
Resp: 8:05
